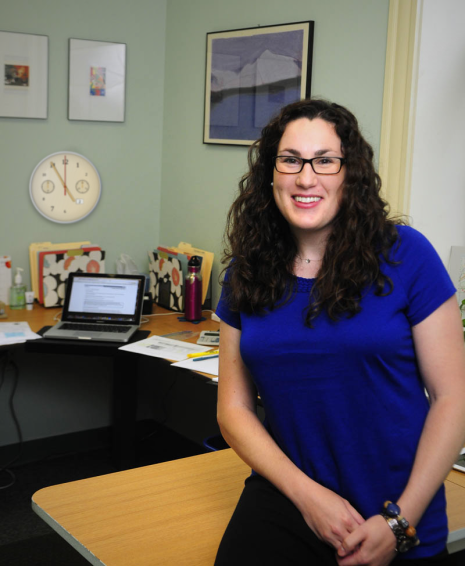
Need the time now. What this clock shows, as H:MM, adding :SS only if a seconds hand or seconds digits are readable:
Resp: 4:55
